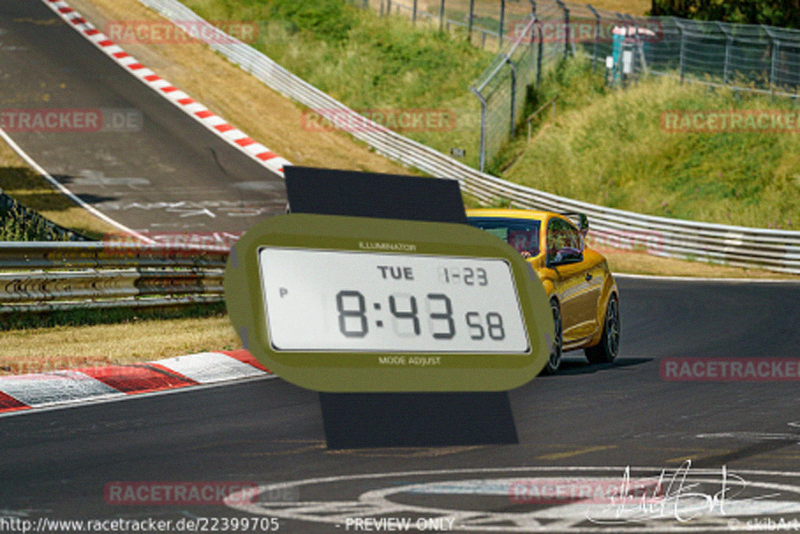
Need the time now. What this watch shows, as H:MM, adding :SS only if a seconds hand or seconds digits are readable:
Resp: 8:43:58
